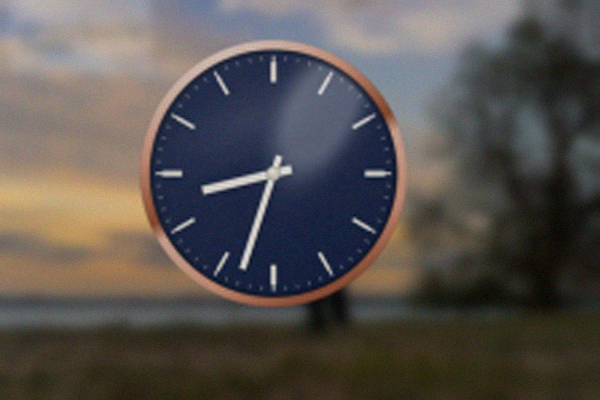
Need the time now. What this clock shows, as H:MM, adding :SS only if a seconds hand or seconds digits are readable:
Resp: 8:33
